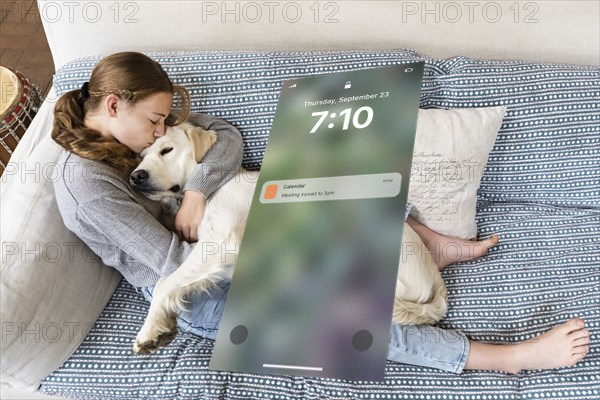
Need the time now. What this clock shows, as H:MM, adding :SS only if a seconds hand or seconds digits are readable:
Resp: 7:10
